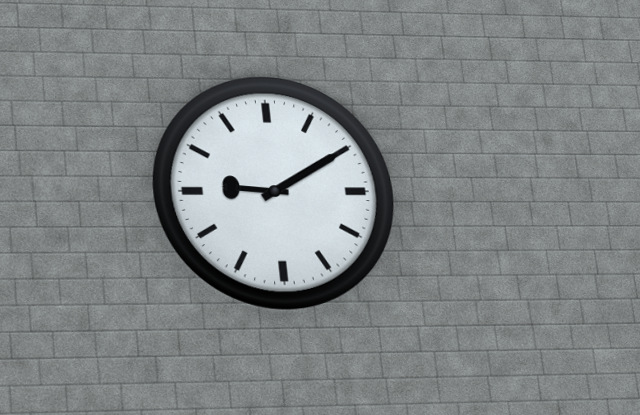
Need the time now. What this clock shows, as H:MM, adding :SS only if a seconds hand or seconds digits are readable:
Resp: 9:10
